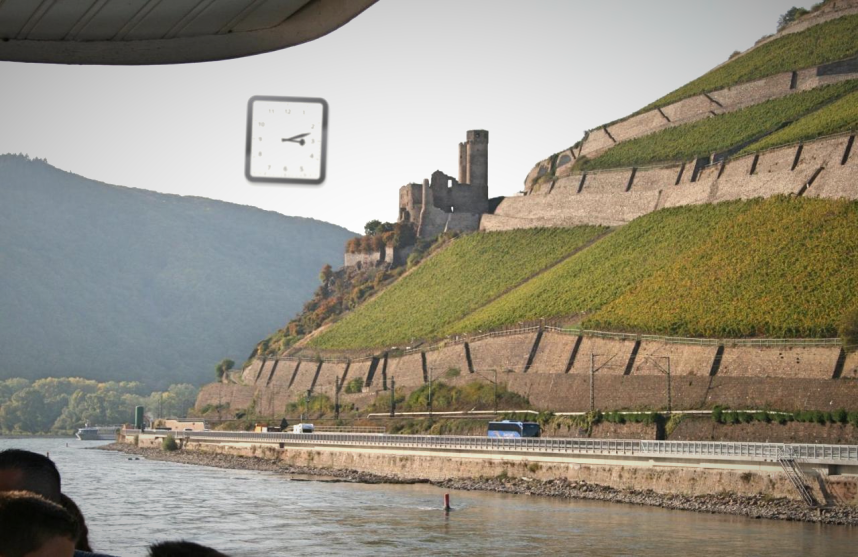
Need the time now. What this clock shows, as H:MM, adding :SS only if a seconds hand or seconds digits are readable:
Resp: 3:12
